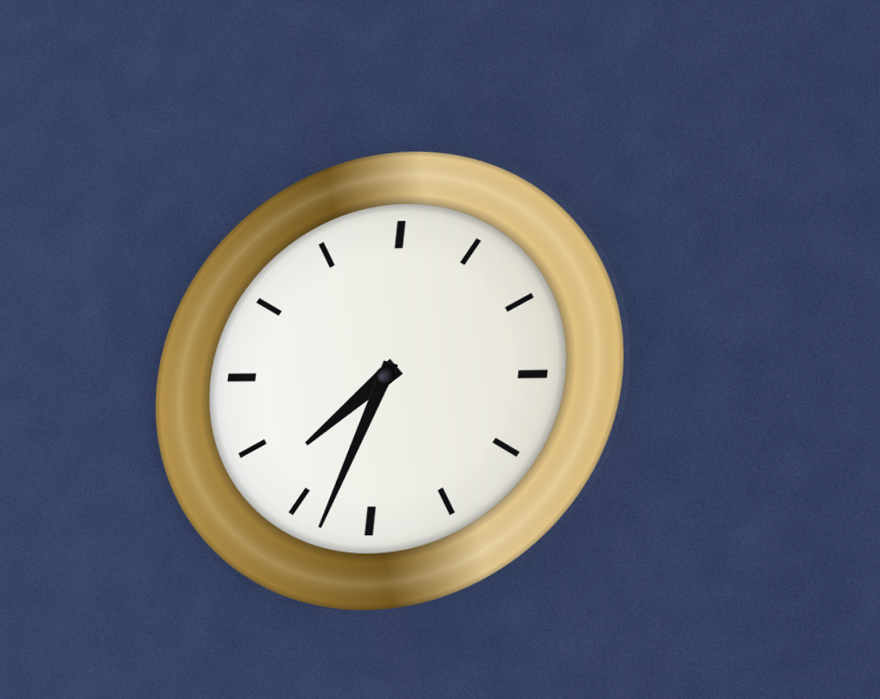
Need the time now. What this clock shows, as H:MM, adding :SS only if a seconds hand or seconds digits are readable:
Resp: 7:33
